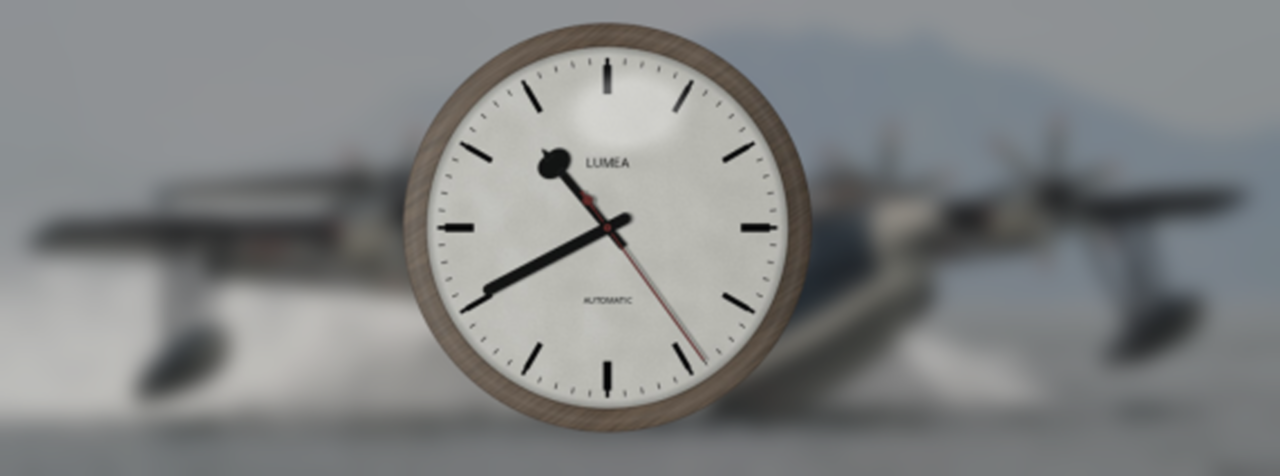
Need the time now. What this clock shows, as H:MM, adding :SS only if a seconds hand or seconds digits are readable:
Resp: 10:40:24
